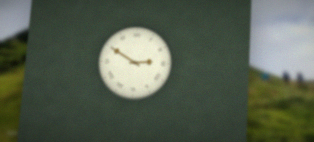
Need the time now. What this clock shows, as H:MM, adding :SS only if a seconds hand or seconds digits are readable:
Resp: 2:50
